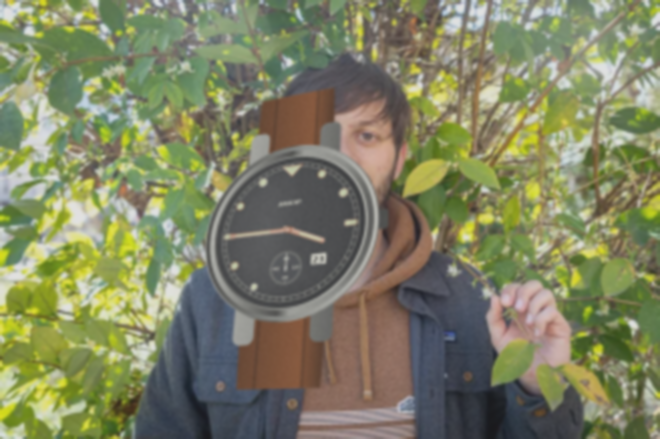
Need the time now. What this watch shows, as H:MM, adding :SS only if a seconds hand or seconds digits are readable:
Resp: 3:45
